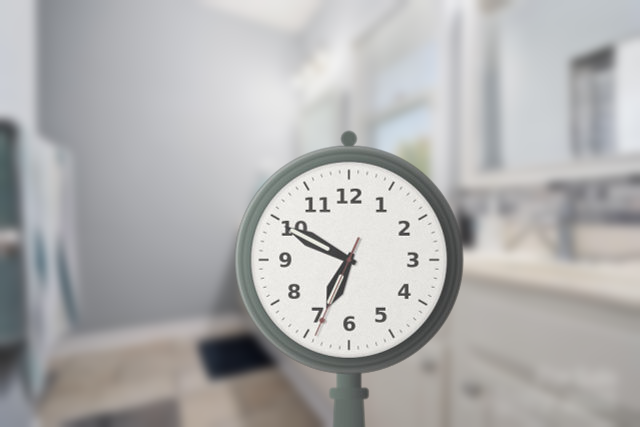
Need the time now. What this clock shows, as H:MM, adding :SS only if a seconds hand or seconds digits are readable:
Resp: 6:49:34
